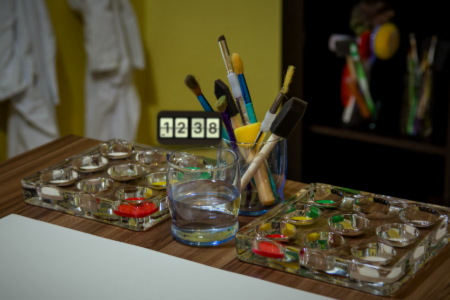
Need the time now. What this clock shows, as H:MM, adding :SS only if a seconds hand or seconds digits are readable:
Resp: 12:38
